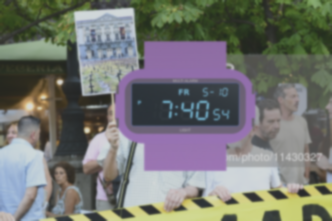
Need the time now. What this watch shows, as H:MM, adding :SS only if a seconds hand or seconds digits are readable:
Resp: 7:40:54
